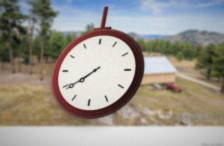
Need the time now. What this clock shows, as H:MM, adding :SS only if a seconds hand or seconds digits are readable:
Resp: 7:39
